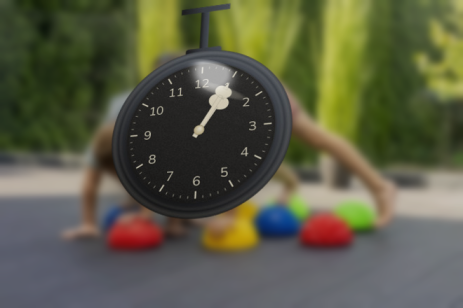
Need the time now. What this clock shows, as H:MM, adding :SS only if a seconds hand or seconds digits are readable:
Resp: 1:05
